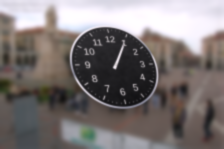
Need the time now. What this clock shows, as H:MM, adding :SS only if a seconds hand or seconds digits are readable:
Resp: 1:05
